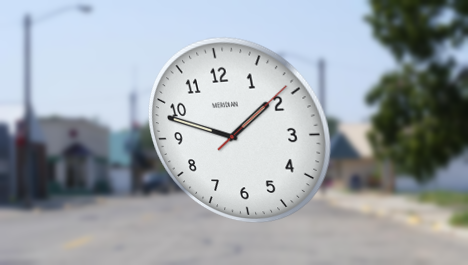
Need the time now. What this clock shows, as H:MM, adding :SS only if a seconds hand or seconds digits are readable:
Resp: 1:48:09
